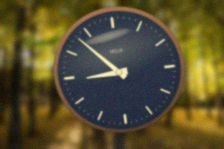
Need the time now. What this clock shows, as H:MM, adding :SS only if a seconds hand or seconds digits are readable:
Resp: 8:53
